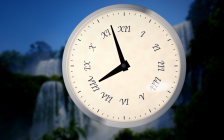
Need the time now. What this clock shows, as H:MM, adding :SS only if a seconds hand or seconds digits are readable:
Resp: 7:57
